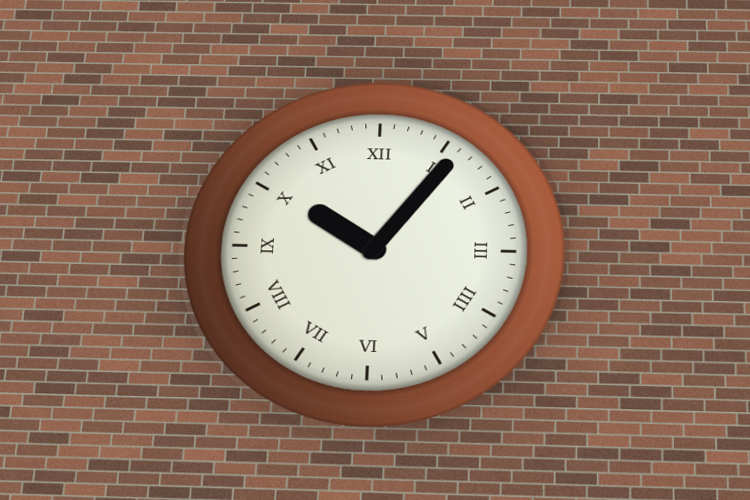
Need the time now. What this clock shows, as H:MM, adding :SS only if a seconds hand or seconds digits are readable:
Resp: 10:06
